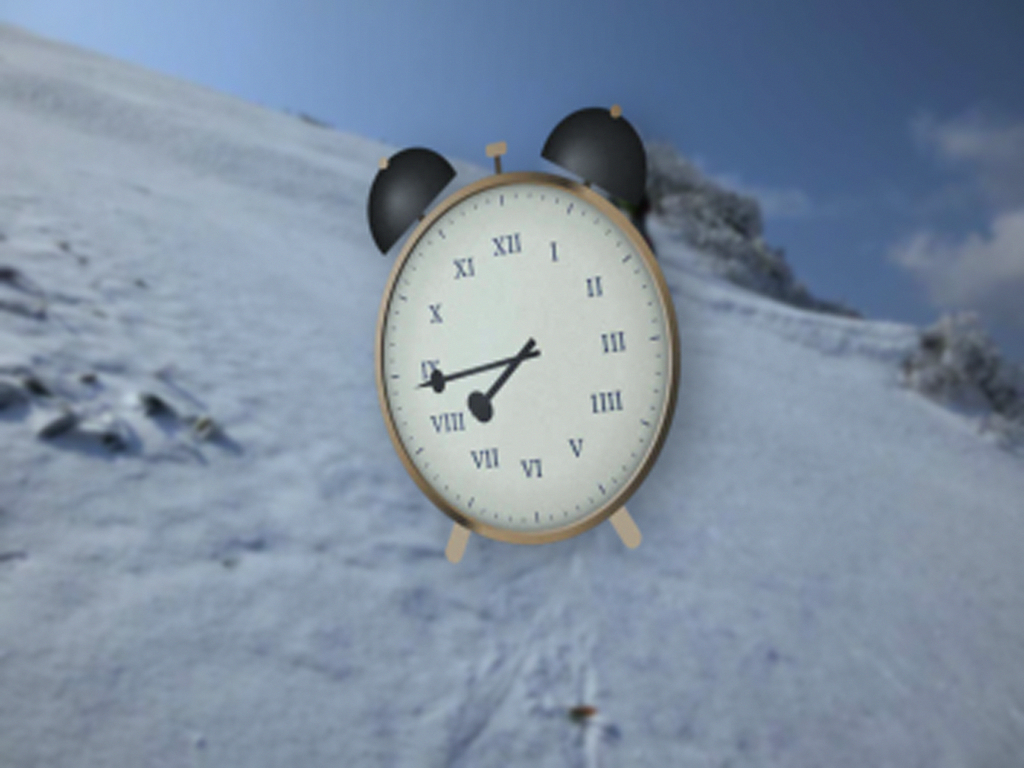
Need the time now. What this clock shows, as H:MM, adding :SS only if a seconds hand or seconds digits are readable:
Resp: 7:44
